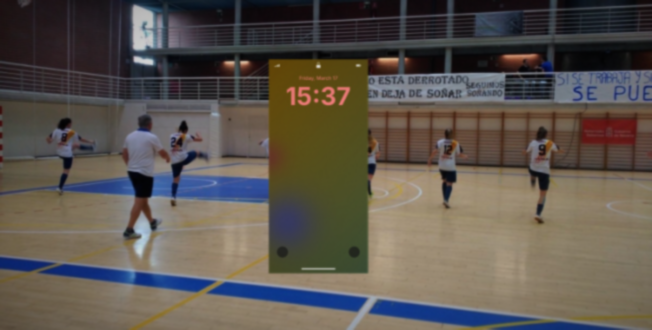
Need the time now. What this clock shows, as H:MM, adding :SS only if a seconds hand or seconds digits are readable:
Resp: 15:37
